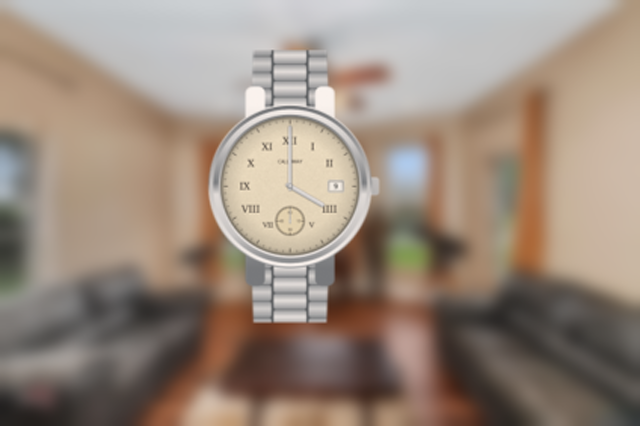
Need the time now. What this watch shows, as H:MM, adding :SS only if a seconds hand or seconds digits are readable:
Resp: 4:00
